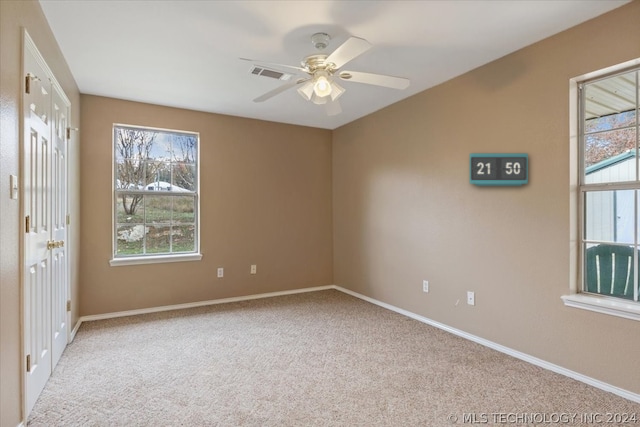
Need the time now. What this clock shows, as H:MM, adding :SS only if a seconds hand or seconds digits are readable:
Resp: 21:50
